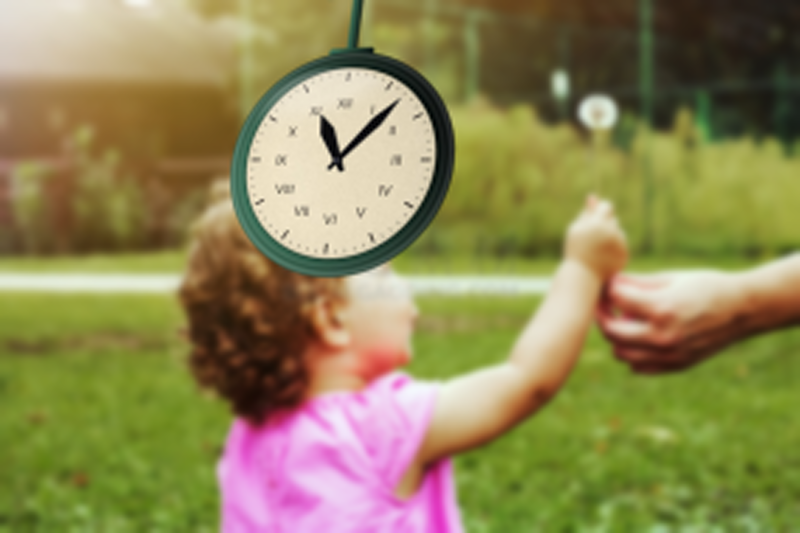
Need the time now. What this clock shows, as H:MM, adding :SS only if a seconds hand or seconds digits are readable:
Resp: 11:07
